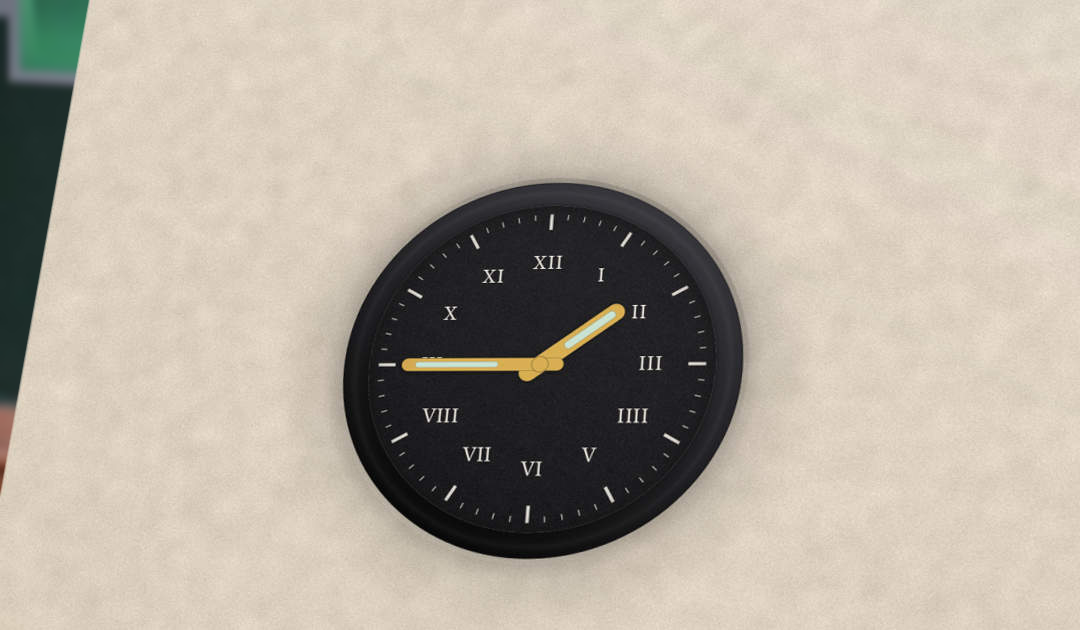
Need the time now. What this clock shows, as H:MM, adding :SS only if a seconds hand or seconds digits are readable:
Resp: 1:45
